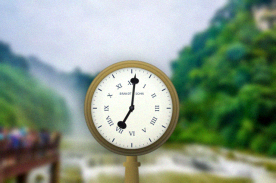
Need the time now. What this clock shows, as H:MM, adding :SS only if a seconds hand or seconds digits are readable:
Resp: 7:01
